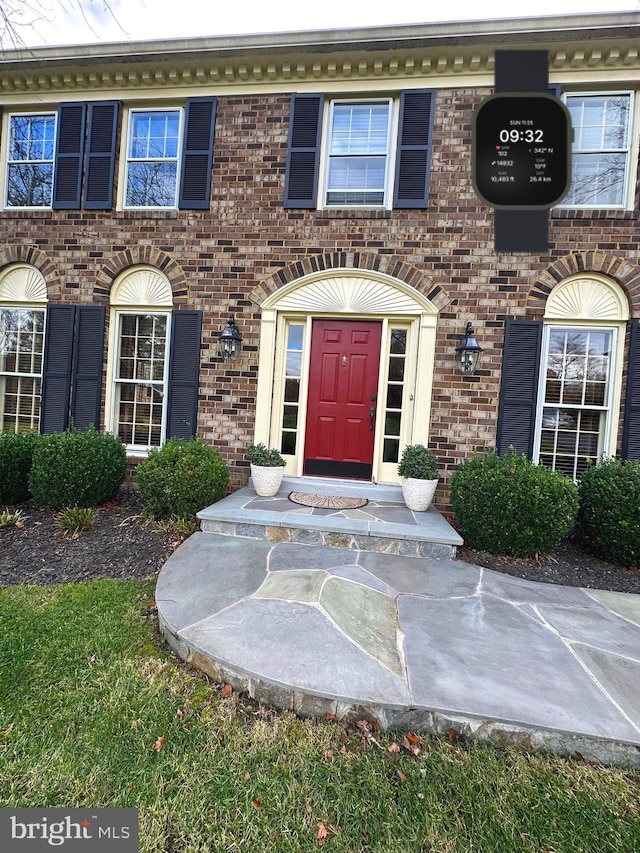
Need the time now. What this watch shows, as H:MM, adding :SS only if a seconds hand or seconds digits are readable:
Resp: 9:32
